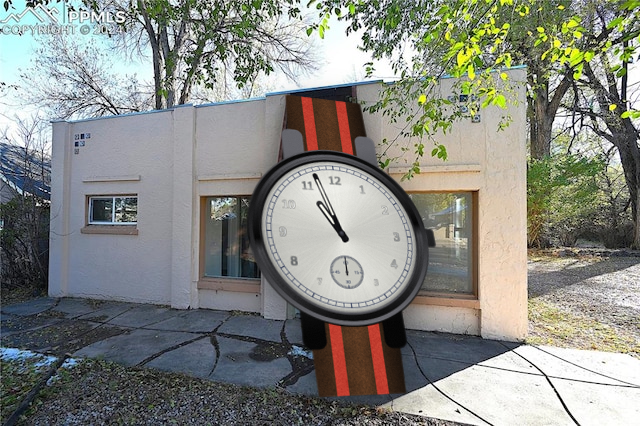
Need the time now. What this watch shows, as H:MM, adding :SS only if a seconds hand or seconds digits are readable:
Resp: 10:57
